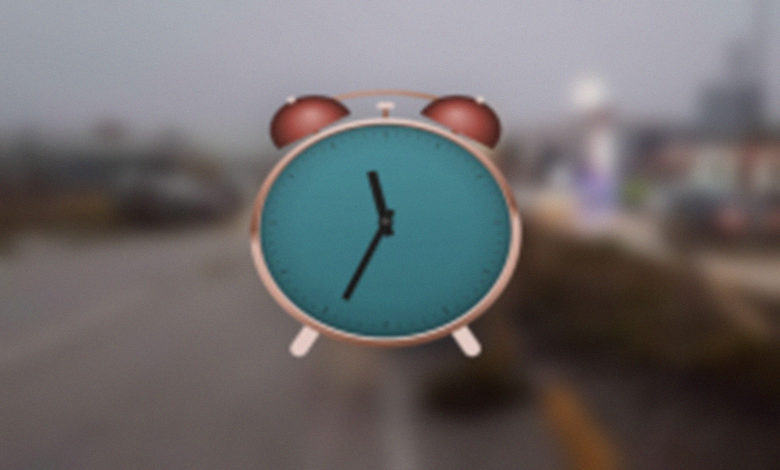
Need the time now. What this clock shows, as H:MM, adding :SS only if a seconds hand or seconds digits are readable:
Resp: 11:34
